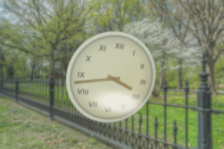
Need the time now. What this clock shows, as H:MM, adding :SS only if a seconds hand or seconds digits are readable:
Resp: 3:43
